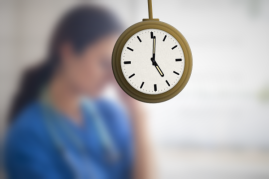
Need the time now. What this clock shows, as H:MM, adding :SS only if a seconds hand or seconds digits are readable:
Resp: 5:01
